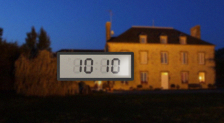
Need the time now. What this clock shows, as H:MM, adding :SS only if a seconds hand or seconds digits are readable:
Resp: 10:10
